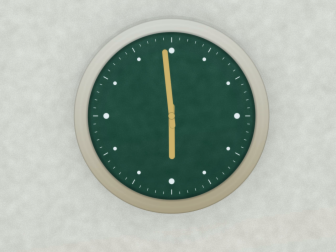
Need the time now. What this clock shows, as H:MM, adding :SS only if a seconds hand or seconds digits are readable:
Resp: 5:59
